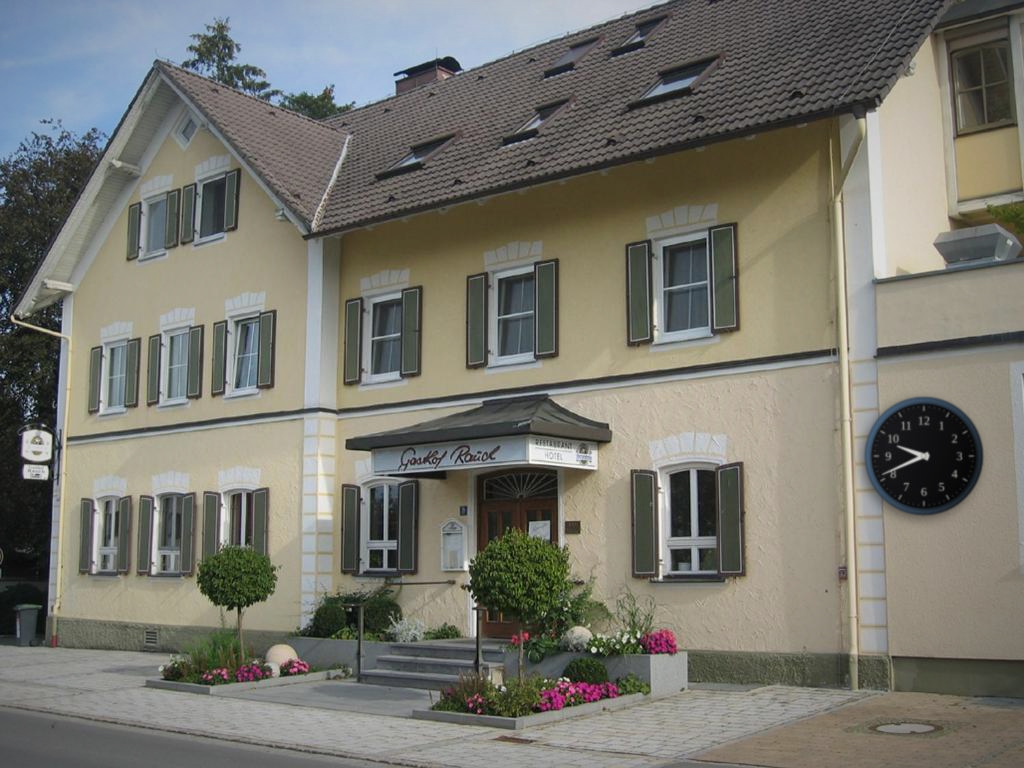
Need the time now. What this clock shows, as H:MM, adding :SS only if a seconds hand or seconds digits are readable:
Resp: 9:41
